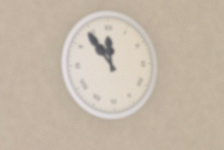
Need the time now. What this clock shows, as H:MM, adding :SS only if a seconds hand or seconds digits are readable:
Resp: 11:54
